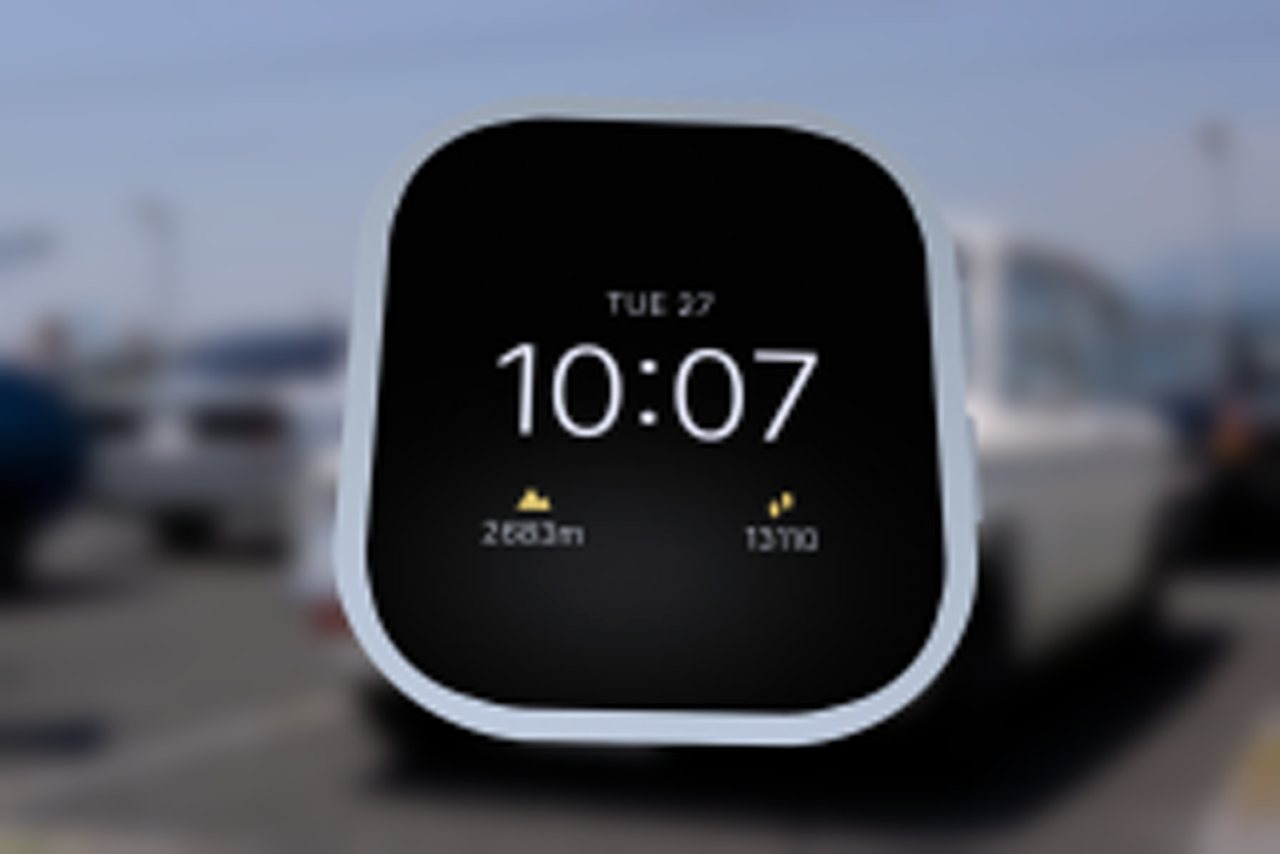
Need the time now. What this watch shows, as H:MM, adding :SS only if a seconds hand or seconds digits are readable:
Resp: 10:07
